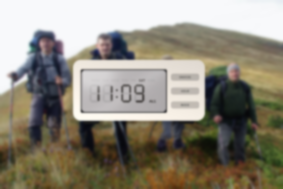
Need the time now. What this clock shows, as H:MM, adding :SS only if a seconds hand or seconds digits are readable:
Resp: 11:09
